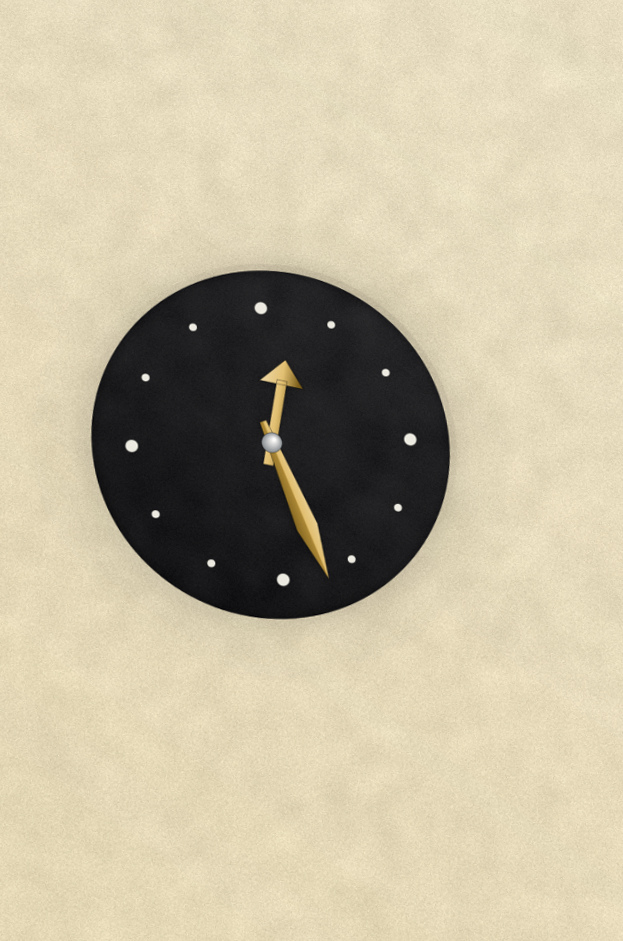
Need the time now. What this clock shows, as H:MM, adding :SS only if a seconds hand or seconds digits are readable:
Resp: 12:27
